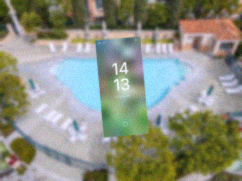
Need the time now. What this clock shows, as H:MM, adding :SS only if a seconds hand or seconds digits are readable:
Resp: 14:13
